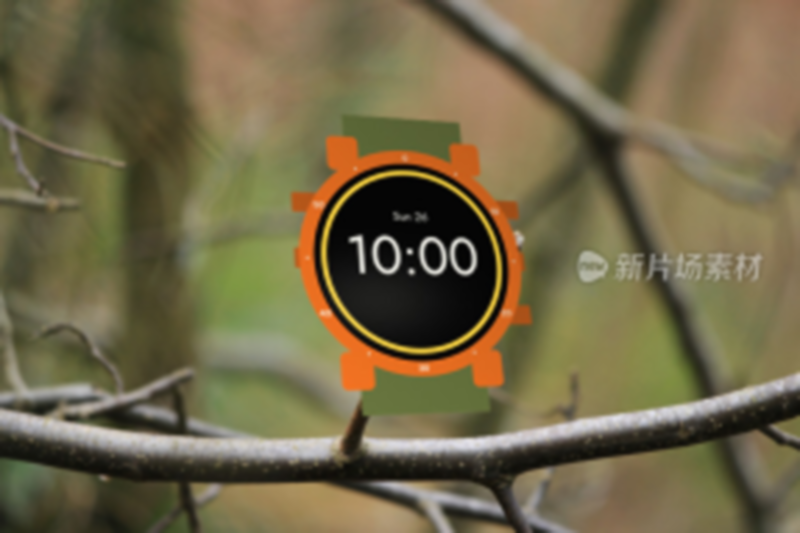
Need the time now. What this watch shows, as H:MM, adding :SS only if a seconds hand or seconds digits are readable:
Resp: 10:00
